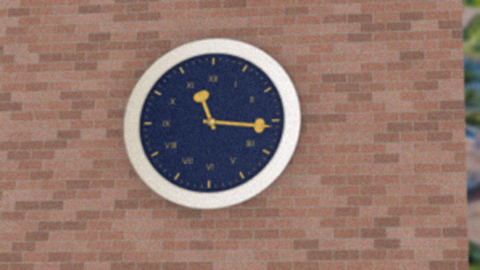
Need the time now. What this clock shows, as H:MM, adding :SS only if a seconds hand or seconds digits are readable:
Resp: 11:16
